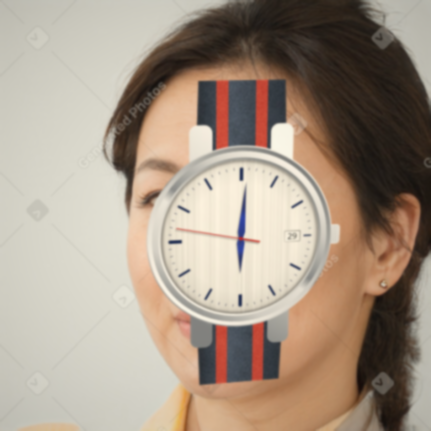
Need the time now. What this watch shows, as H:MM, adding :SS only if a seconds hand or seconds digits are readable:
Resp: 6:00:47
